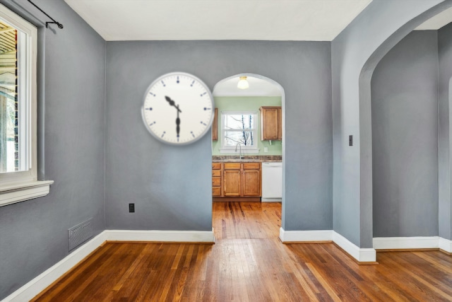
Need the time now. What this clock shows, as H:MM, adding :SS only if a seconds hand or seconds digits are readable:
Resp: 10:30
